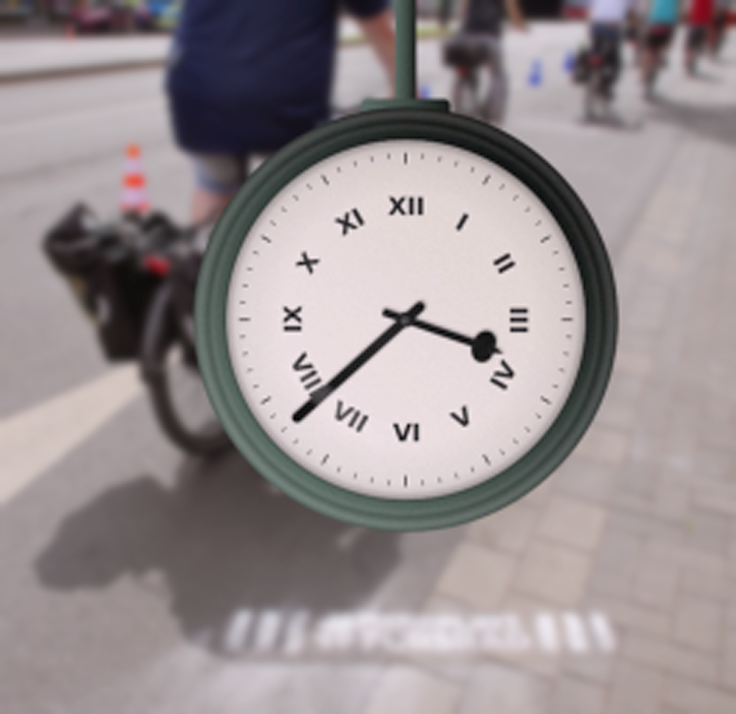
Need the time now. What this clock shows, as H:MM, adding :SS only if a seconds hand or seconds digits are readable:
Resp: 3:38
